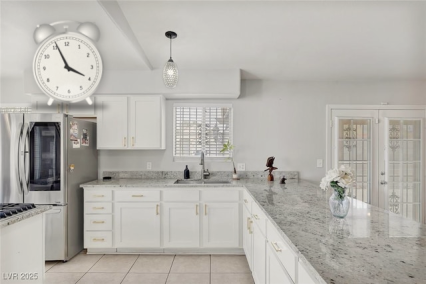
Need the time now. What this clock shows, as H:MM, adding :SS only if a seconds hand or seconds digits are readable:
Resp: 3:56
